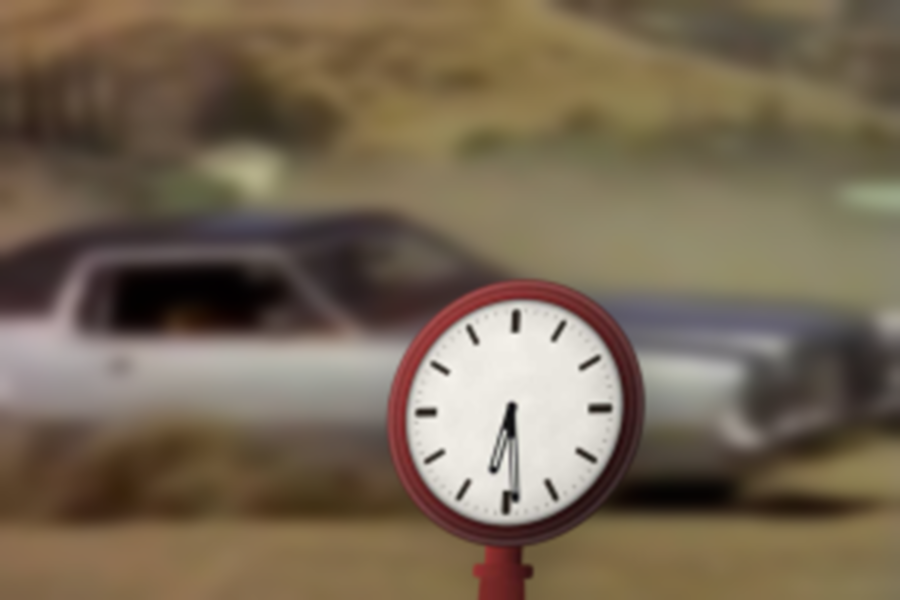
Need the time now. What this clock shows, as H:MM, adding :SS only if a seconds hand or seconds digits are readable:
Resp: 6:29
